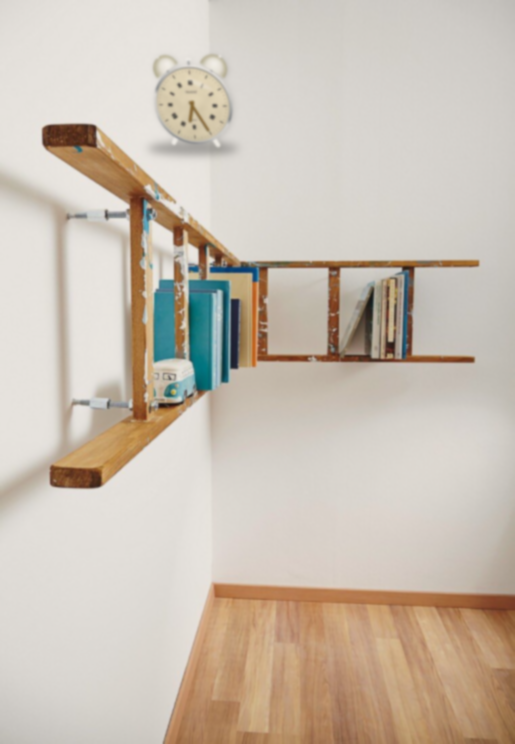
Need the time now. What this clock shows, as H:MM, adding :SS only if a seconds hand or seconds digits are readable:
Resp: 6:25
